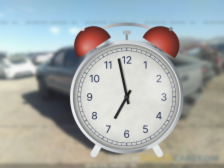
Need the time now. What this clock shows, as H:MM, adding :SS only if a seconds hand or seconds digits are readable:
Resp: 6:58
